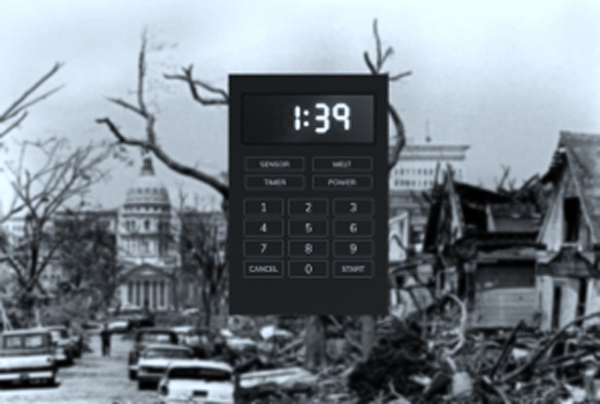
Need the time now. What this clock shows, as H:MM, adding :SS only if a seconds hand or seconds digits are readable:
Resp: 1:39
